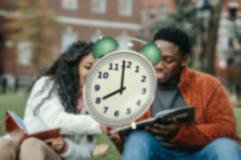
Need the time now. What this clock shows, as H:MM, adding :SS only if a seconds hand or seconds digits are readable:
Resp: 7:59
